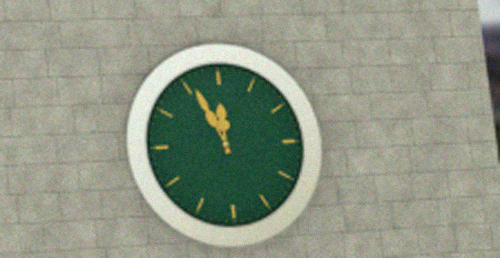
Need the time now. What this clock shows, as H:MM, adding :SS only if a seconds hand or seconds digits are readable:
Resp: 11:56
